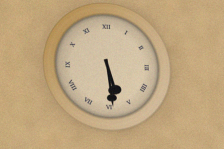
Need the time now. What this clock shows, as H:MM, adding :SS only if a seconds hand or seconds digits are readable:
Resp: 5:29
